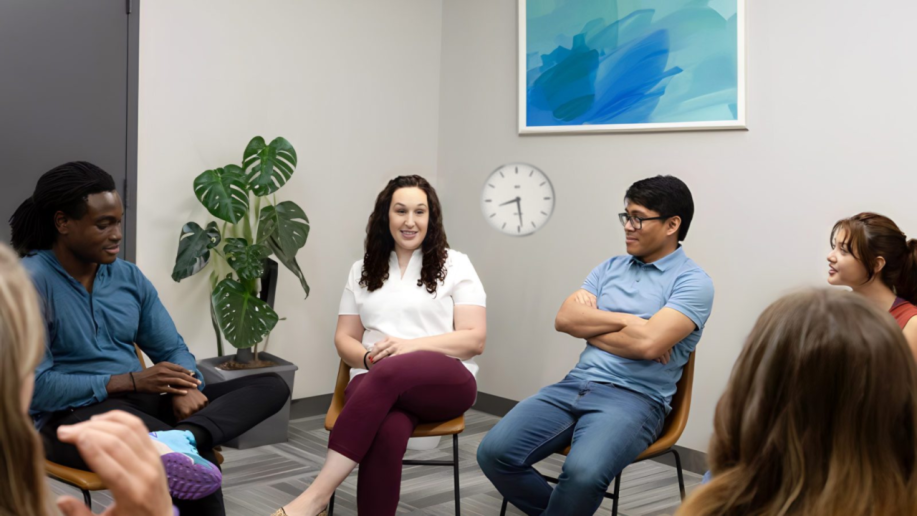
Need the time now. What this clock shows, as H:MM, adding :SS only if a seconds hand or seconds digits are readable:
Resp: 8:29
